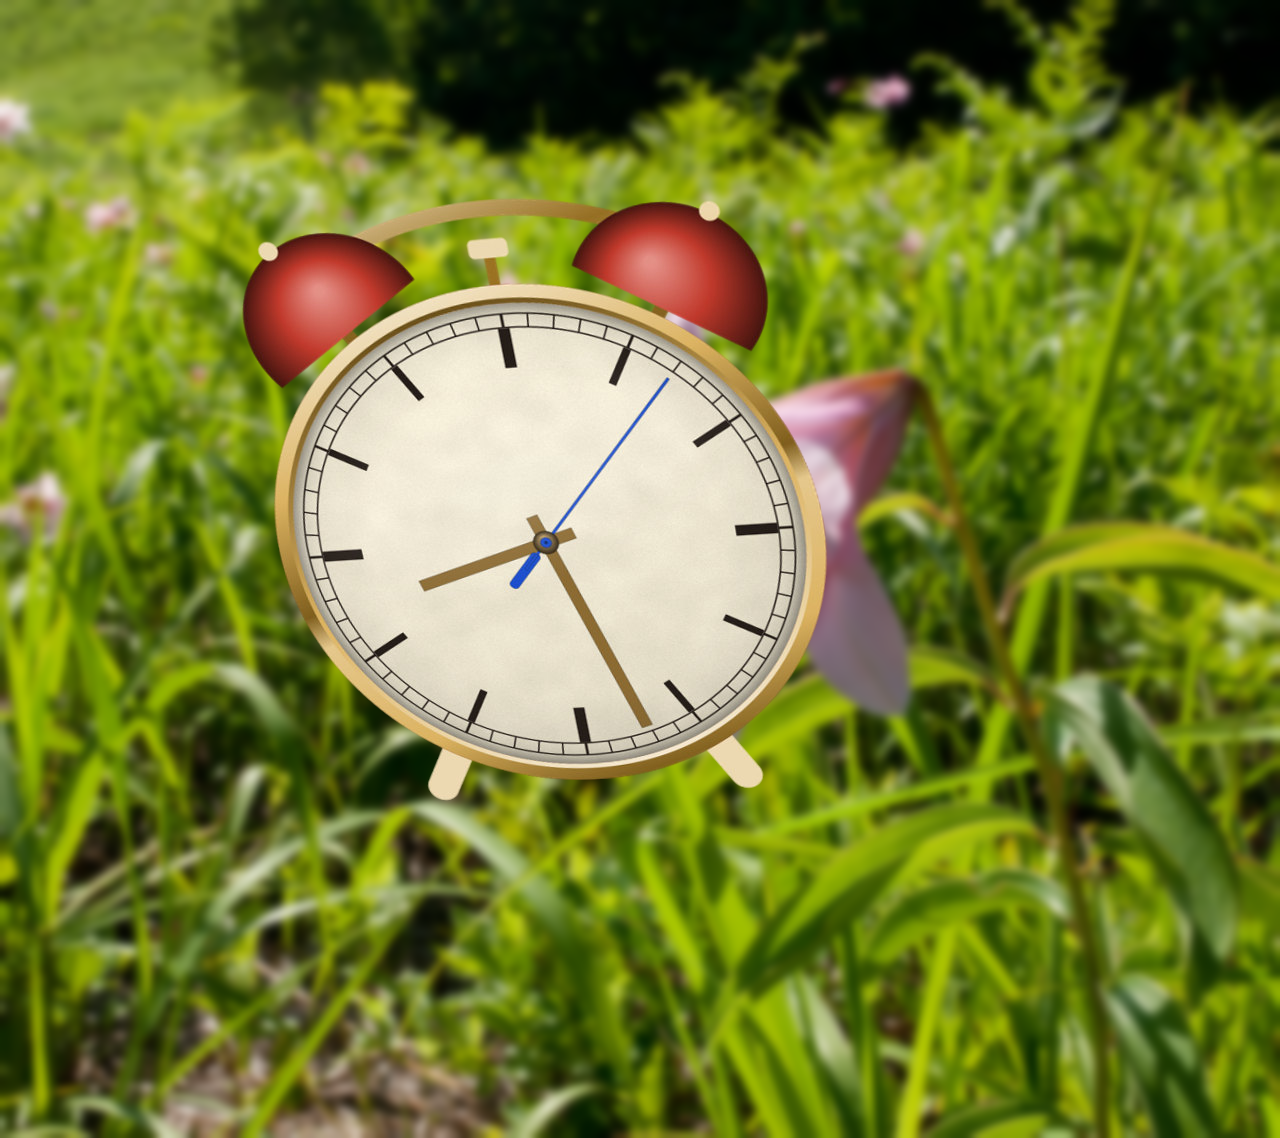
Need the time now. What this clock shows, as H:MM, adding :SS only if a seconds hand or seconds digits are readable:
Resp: 8:27:07
